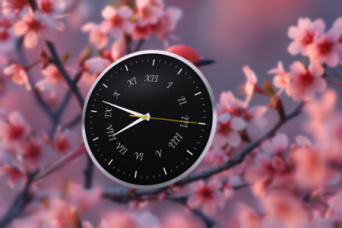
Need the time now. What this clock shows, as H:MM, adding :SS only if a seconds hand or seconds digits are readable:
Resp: 7:47:15
